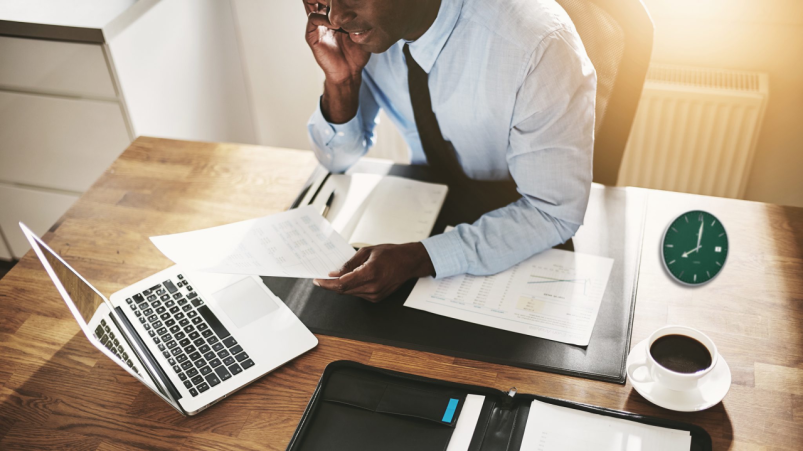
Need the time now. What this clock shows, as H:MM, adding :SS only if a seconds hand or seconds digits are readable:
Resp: 8:01
